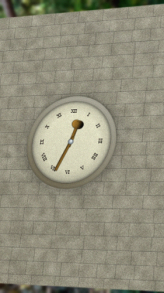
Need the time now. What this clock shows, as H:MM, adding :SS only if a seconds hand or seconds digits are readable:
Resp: 12:34
